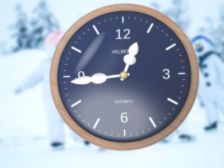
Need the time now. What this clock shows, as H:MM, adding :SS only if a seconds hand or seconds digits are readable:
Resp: 12:44
